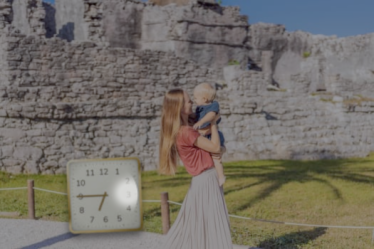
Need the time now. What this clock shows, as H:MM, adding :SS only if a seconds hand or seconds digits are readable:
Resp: 6:45
